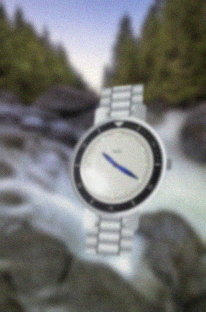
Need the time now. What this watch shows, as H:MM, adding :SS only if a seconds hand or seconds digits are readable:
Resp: 10:20
